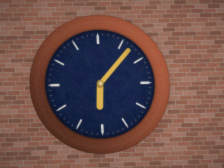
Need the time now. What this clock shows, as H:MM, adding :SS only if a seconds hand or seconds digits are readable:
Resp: 6:07
